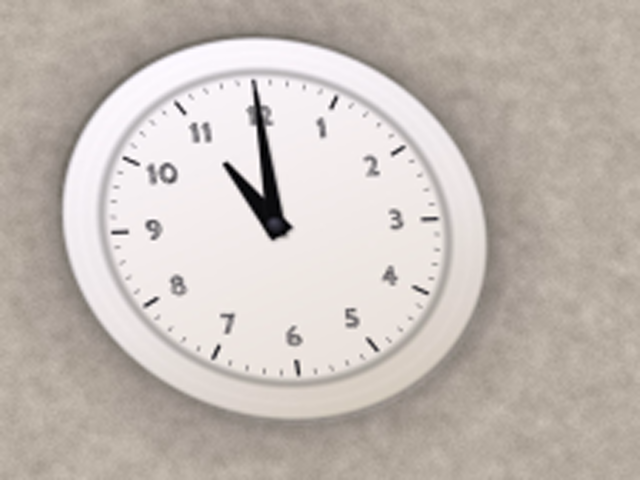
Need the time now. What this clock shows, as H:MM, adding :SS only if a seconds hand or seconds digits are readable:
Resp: 11:00
